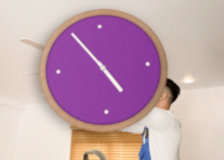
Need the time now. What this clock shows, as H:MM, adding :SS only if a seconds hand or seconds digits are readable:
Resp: 4:54
